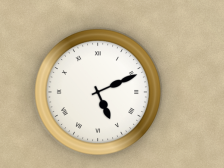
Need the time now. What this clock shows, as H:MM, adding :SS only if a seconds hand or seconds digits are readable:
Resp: 5:11
